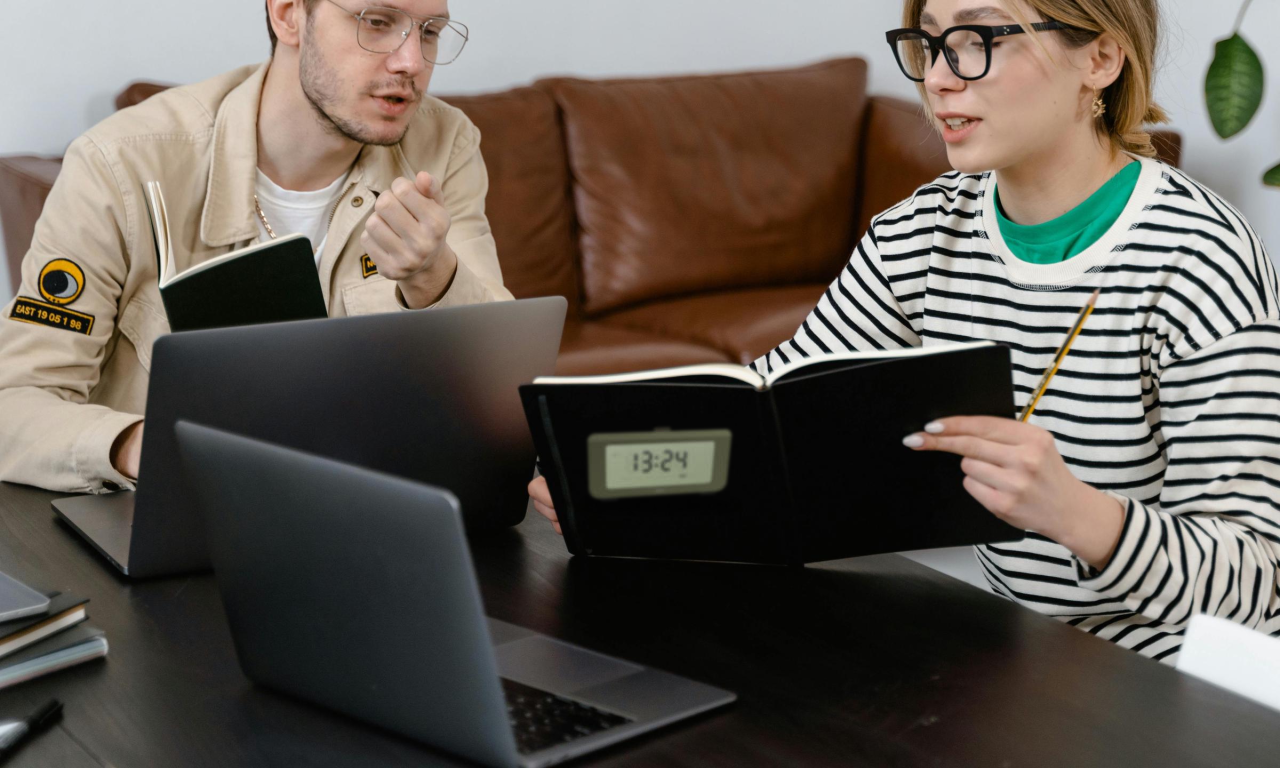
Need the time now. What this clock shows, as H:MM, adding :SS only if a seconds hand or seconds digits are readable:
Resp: 13:24
